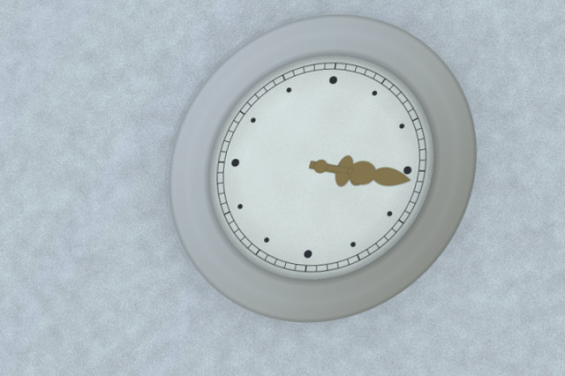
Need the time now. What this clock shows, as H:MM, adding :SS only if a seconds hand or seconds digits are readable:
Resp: 3:16
